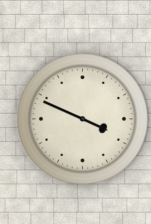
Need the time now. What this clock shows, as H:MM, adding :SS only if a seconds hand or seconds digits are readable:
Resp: 3:49
